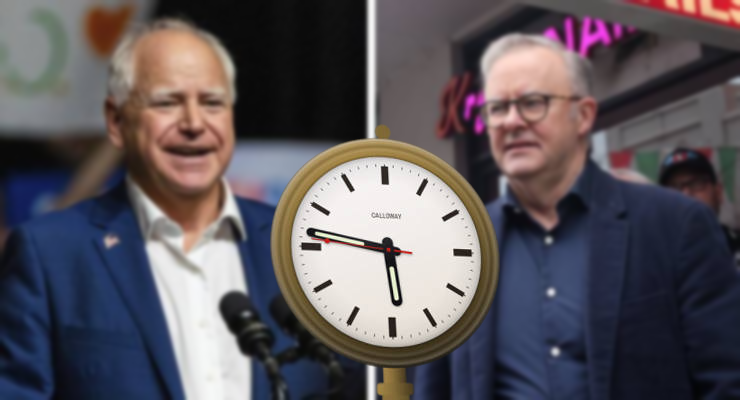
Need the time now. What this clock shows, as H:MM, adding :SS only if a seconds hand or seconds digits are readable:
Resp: 5:46:46
